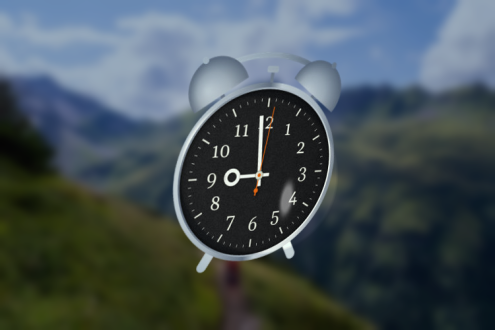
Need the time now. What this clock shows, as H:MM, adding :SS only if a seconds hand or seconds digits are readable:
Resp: 8:59:01
